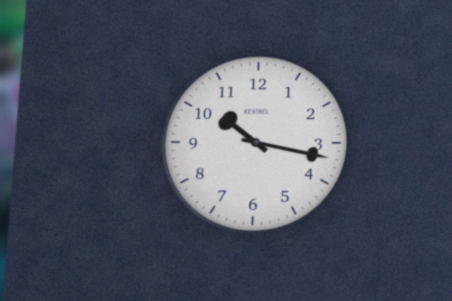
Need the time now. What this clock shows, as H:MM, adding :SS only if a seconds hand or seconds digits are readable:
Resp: 10:17
